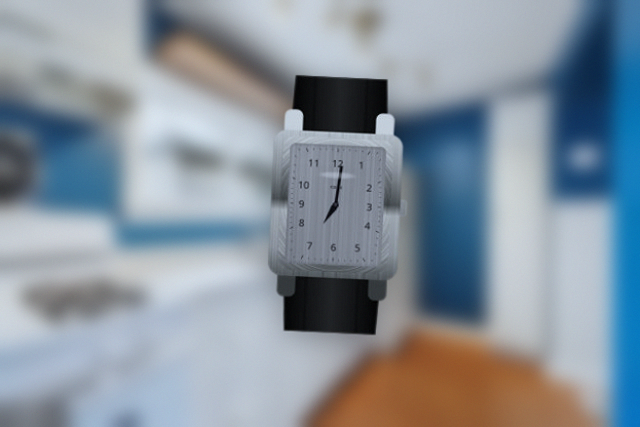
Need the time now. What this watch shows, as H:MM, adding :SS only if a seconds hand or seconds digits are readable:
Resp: 7:01
